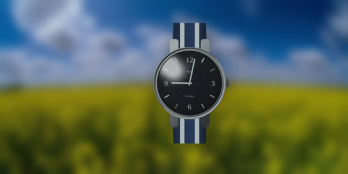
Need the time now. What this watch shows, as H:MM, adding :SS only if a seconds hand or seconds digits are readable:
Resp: 9:02
